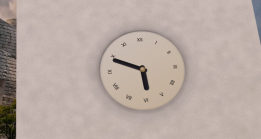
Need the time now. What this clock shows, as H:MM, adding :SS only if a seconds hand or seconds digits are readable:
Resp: 5:49
